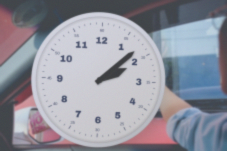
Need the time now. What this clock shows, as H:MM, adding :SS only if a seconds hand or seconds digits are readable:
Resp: 2:08
